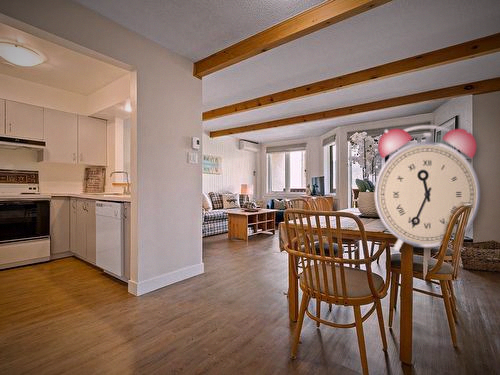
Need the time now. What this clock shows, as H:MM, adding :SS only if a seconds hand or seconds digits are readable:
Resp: 11:34
